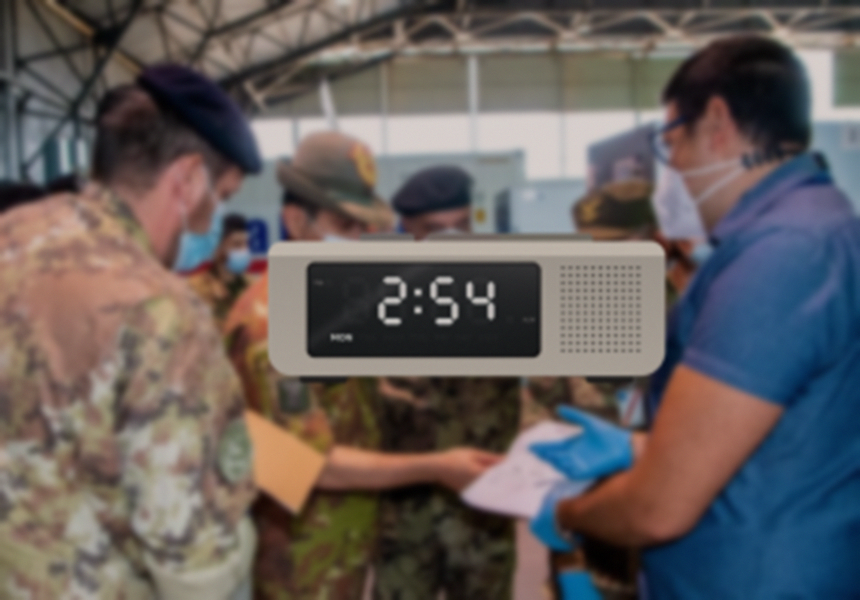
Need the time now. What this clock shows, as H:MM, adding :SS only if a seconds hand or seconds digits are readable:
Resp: 2:54
